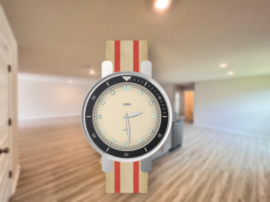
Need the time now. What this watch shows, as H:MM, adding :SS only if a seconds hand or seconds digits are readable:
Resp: 2:29
